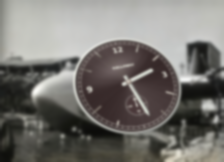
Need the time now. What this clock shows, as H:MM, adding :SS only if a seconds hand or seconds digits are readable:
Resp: 2:28
